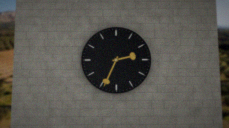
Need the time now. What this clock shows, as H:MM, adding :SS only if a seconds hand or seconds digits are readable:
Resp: 2:34
